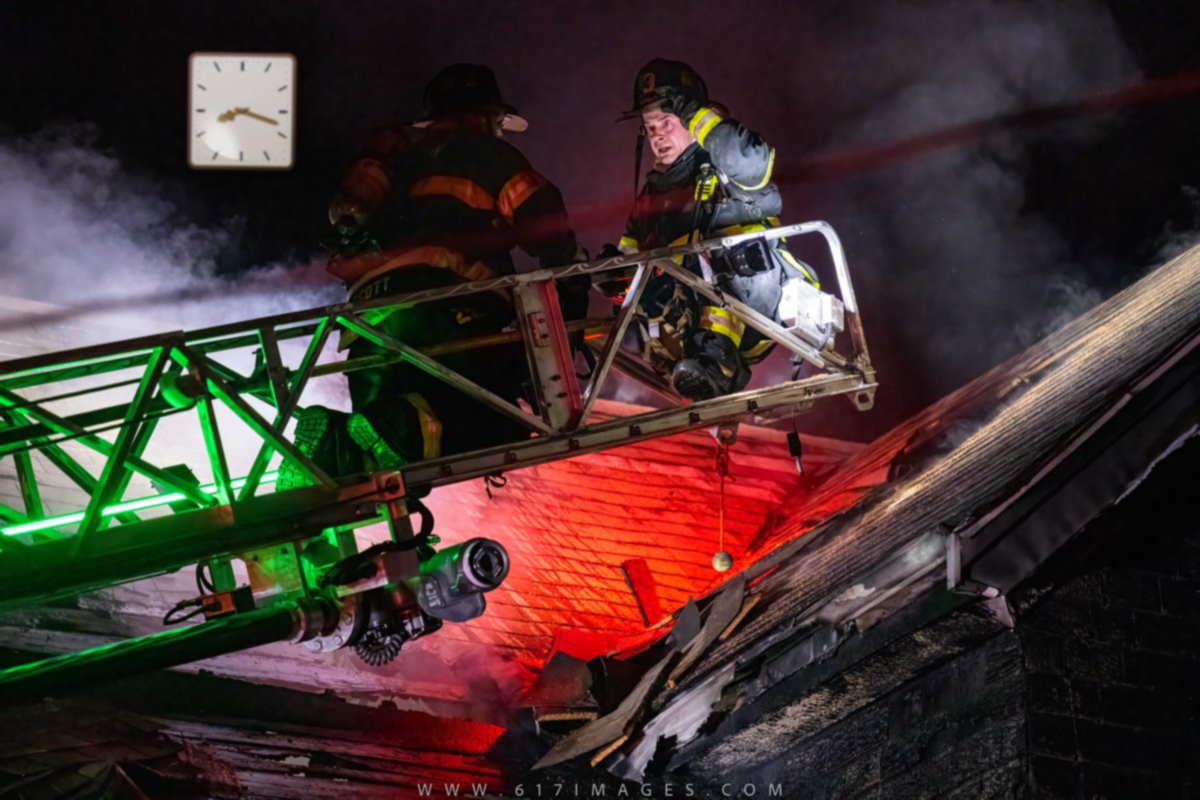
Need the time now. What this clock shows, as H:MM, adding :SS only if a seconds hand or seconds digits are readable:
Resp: 8:18
